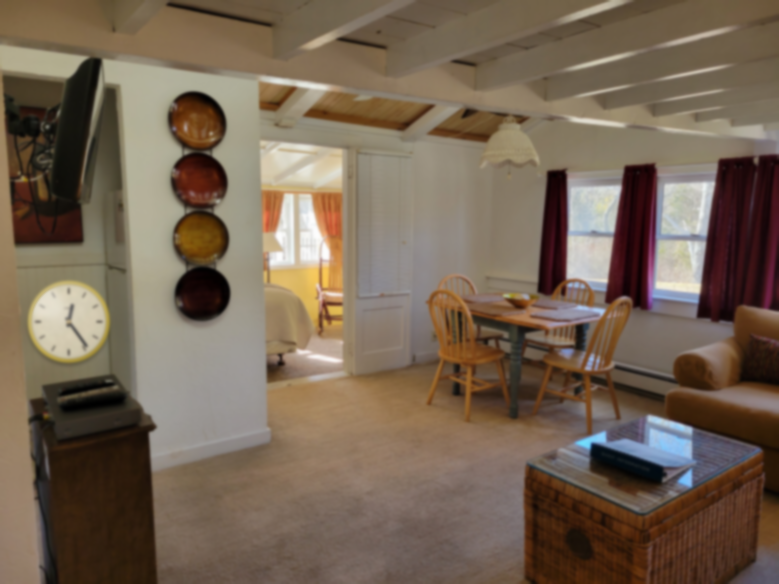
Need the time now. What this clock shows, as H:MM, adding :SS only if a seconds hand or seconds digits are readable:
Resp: 12:24
